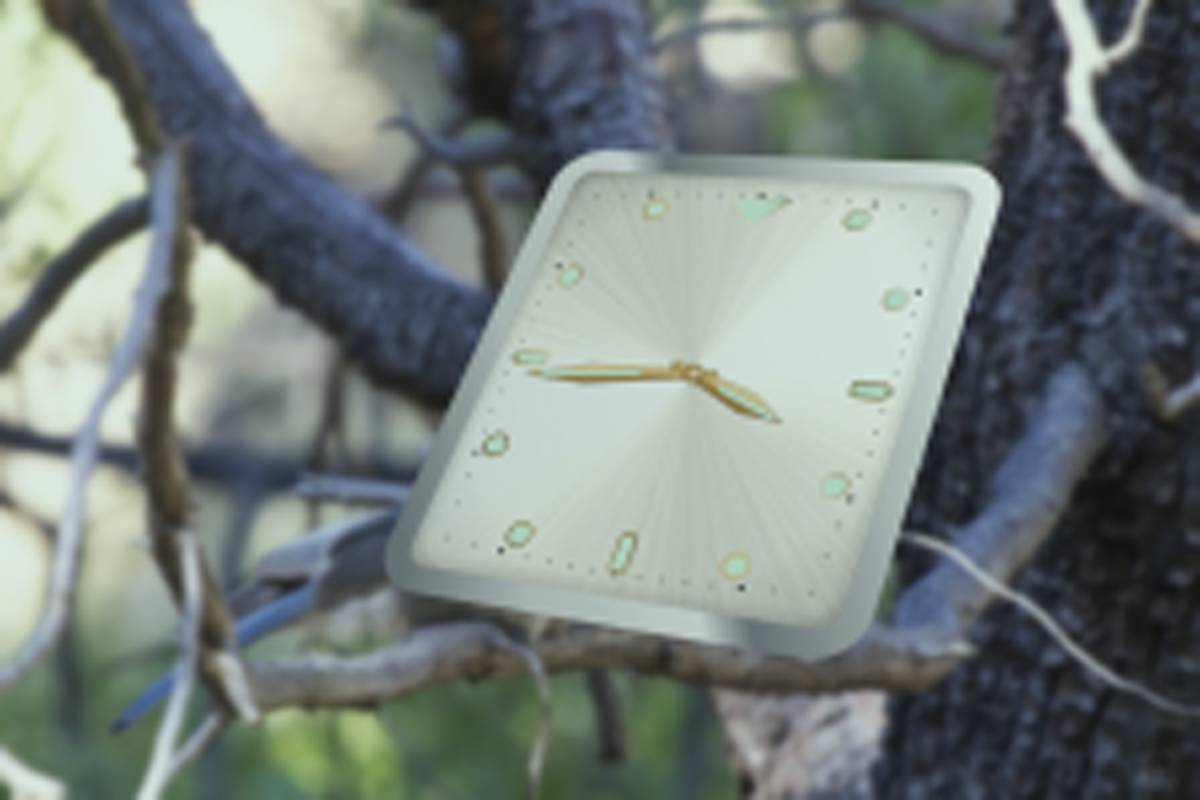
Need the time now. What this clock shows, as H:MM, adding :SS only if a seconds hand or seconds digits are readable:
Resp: 3:44
